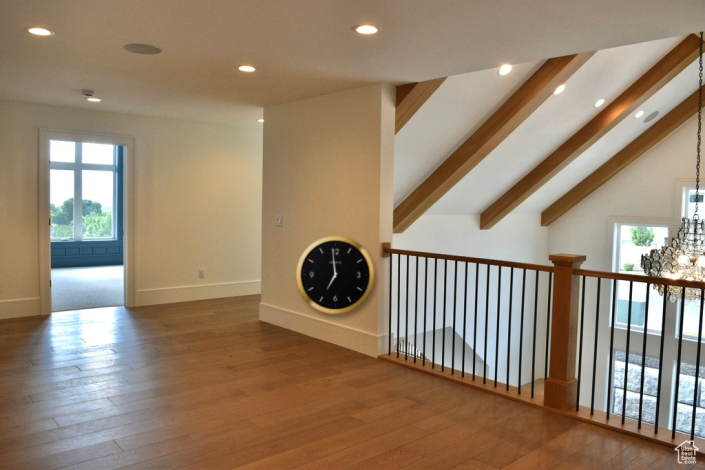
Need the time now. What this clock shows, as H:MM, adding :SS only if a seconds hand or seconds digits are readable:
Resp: 6:59
